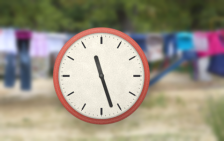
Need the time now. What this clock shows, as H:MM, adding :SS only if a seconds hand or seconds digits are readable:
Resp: 11:27
